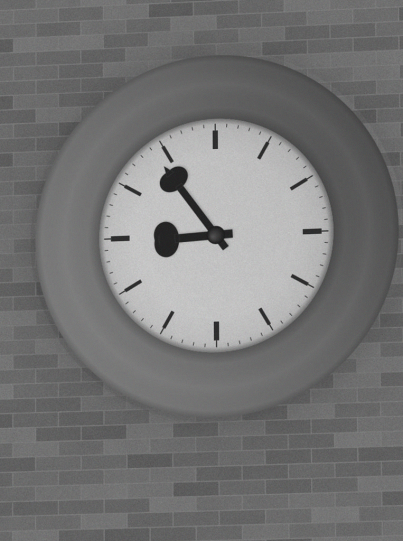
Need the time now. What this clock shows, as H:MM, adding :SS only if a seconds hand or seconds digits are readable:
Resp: 8:54
